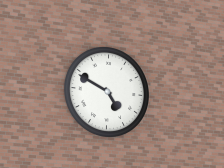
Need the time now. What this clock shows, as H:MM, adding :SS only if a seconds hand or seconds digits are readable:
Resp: 4:49
